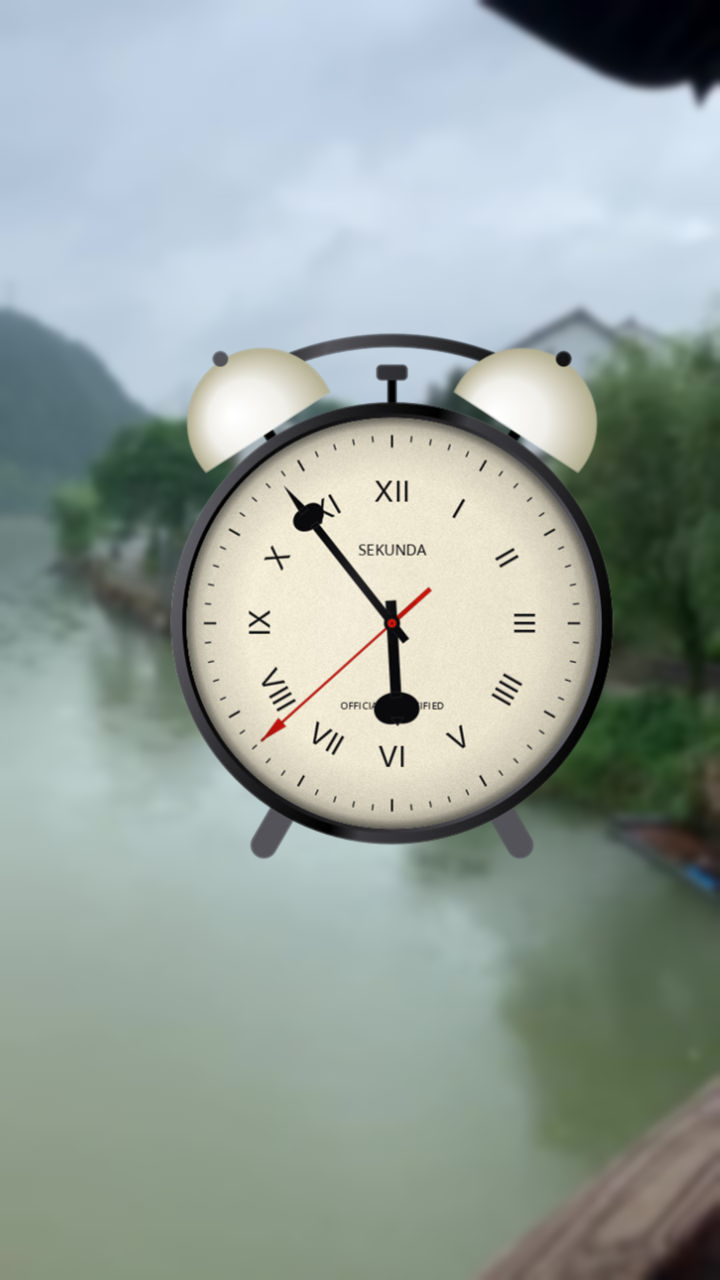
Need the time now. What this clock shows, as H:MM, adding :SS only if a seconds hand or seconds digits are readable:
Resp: 5:53:38
